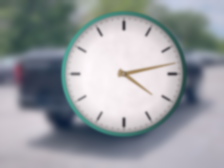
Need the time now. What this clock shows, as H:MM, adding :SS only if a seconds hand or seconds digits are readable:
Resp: 4:13
